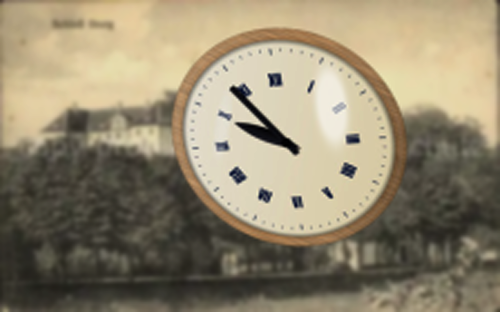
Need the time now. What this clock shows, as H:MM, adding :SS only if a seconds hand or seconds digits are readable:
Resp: 9:54
